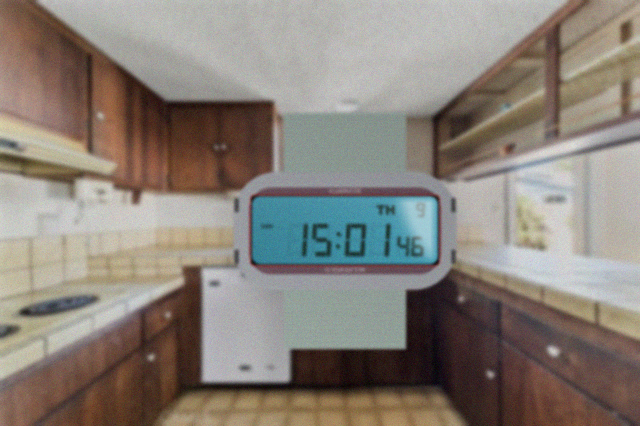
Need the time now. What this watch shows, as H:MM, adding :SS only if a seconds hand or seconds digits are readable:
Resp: 15:01:46
